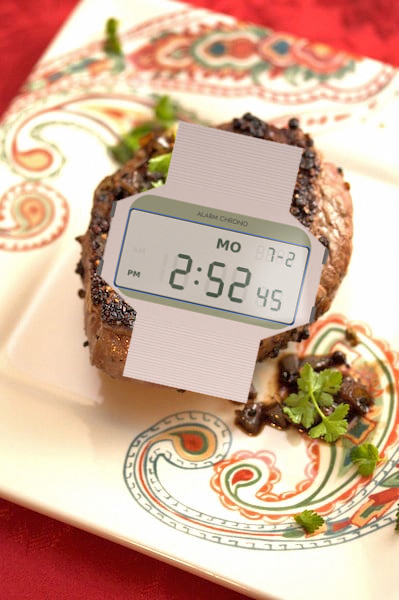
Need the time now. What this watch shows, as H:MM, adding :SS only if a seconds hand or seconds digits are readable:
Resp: 2:52:45
